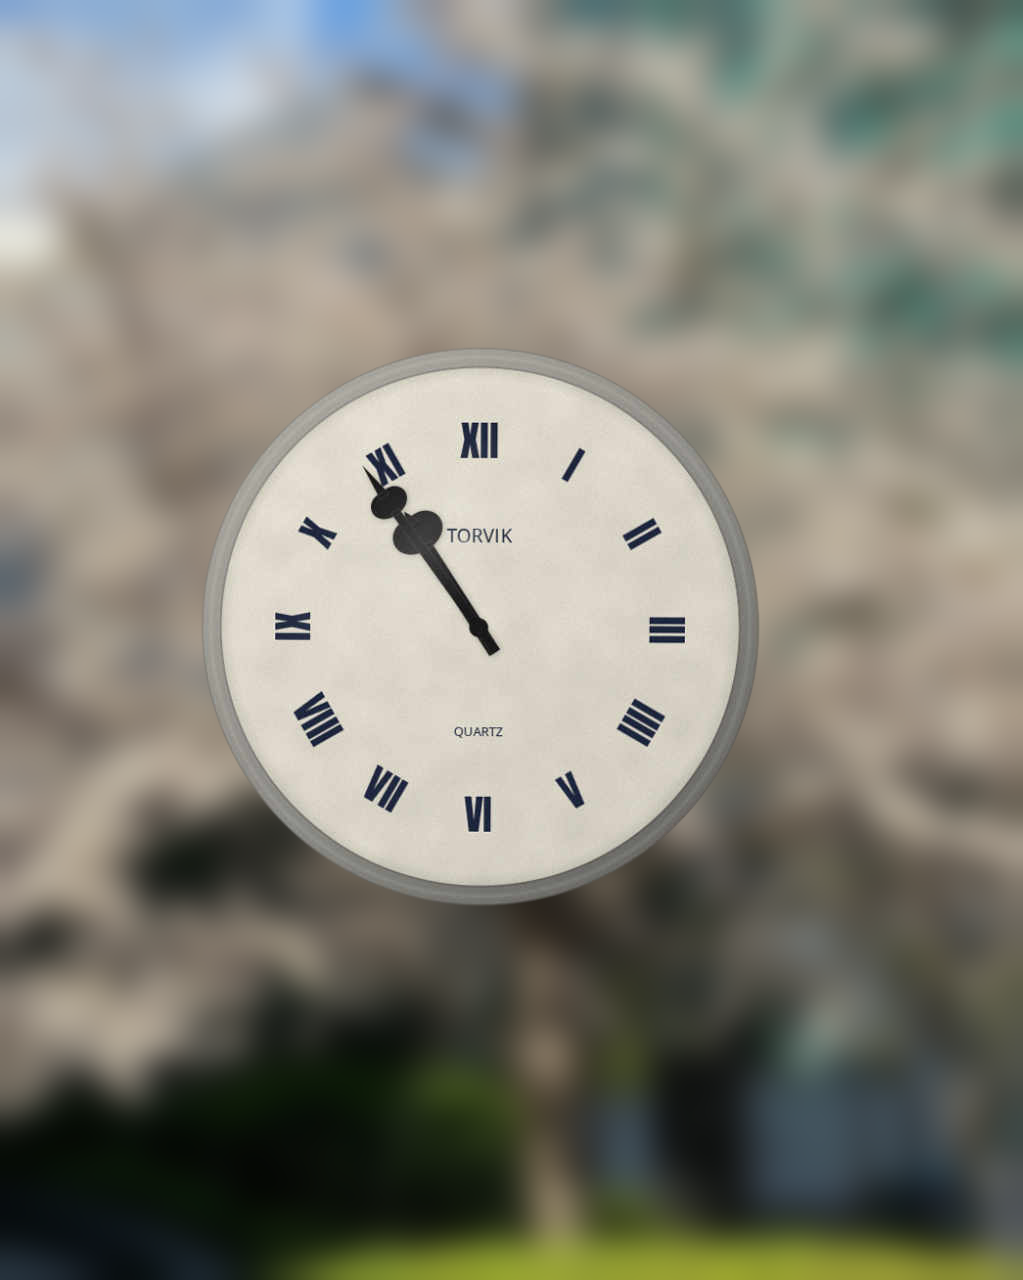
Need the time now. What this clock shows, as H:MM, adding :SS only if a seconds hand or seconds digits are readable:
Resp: 10:54
